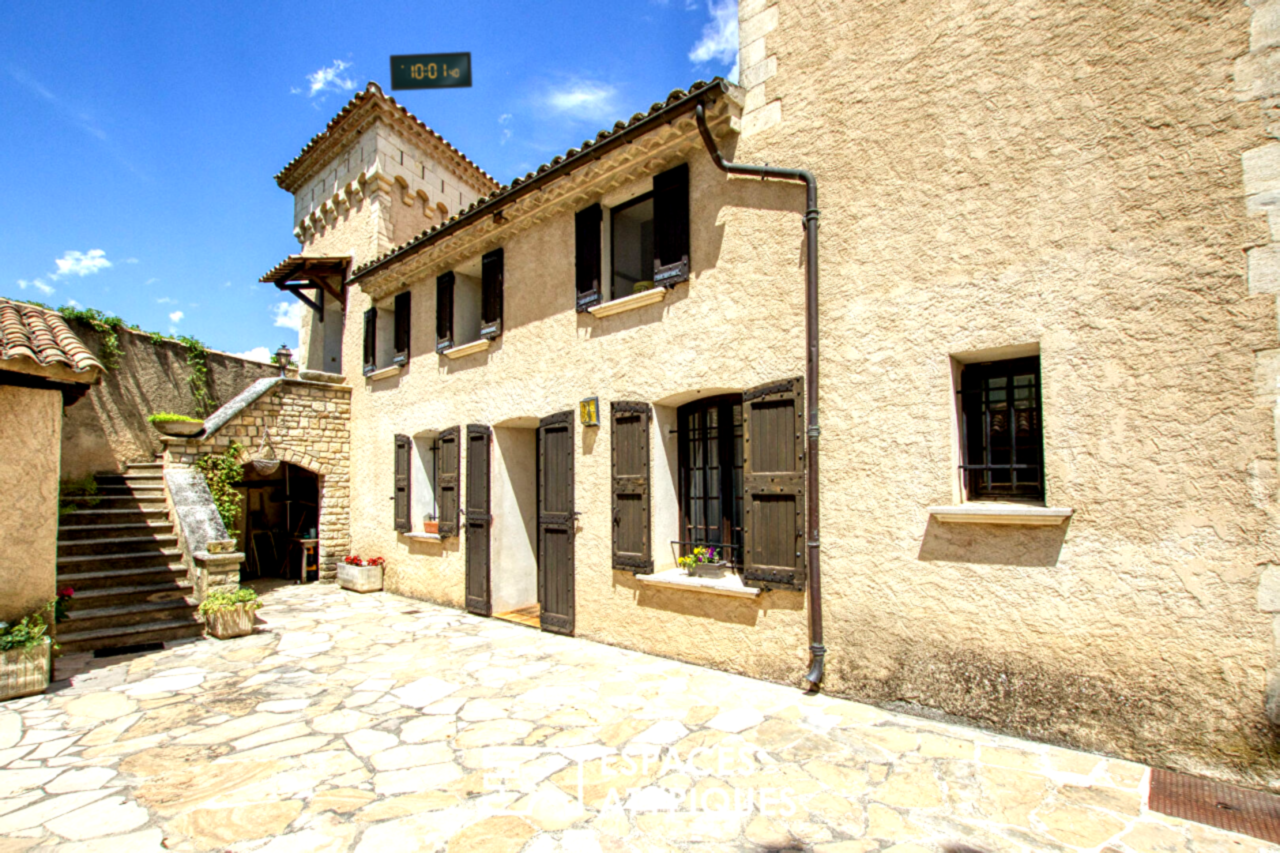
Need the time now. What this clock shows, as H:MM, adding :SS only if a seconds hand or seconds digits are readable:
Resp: 10:01
